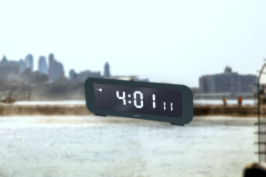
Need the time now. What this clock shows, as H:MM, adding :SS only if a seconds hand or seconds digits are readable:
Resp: 4:01:11
